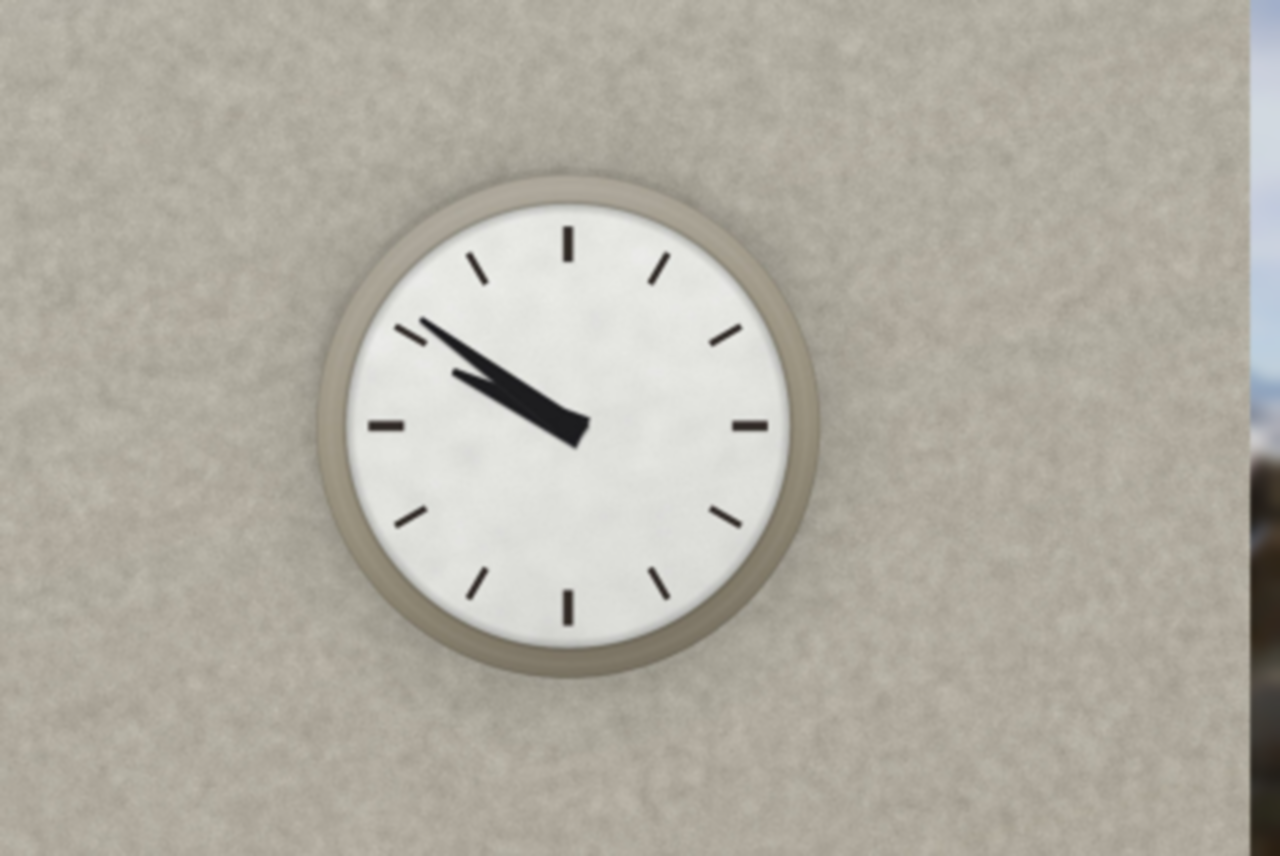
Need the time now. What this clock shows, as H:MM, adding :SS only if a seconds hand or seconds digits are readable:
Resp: 9:51
